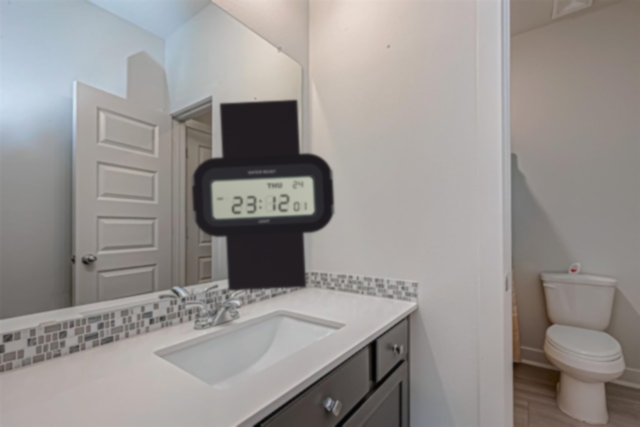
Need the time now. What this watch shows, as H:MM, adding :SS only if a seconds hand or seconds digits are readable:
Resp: 23:12
